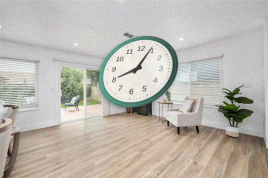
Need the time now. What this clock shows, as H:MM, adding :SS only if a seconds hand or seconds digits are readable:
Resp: 8:04
